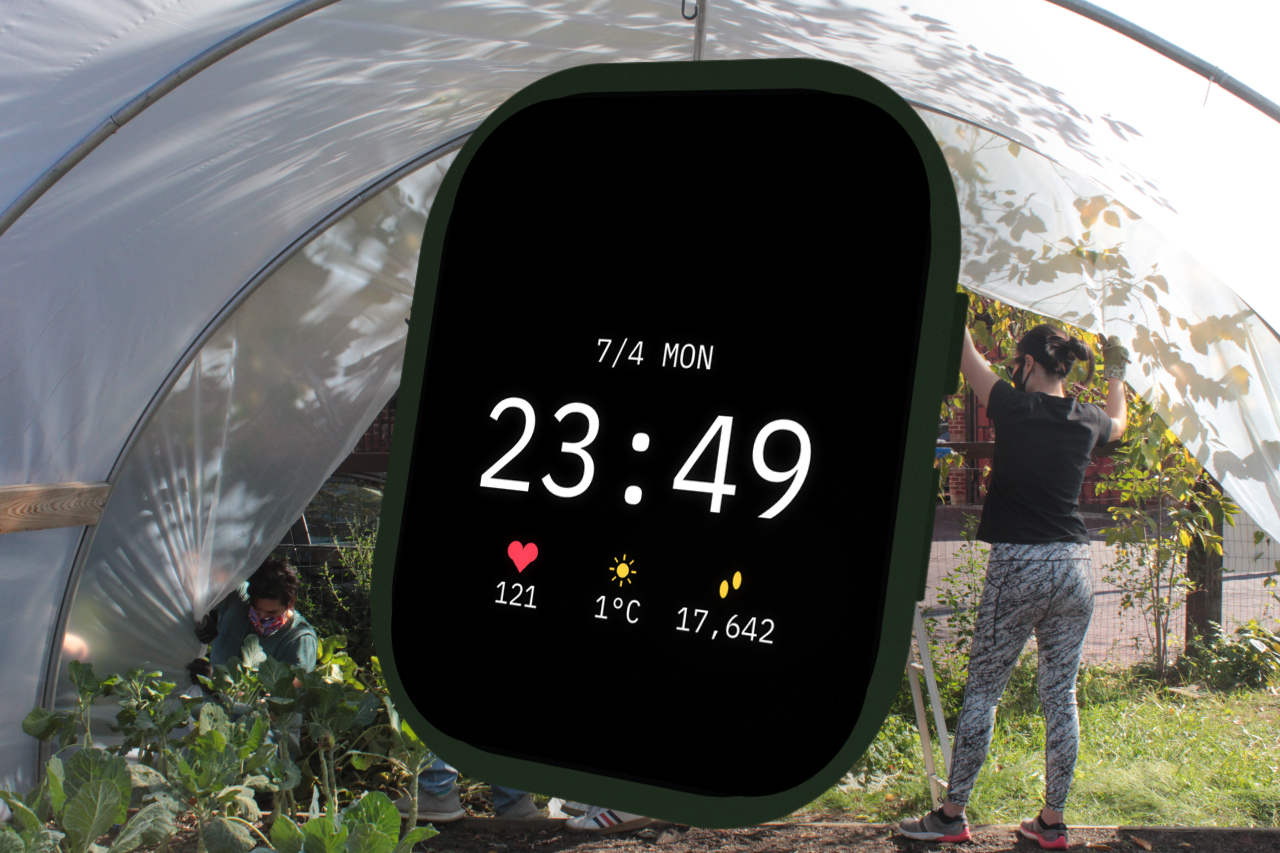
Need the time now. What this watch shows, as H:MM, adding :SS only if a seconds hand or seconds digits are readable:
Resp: 23:49
